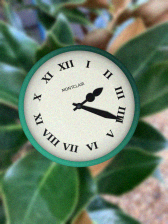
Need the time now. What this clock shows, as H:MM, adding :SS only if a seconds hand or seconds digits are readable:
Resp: 2:21
